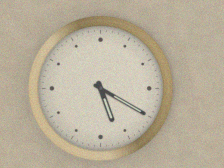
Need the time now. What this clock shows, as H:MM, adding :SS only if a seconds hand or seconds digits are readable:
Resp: 5:20
